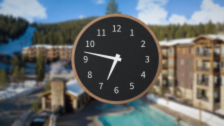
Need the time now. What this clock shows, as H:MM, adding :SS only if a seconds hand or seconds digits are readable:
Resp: 6:47
